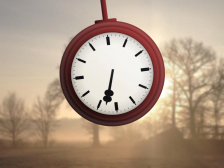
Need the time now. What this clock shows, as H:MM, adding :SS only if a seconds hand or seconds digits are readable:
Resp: 6:33
